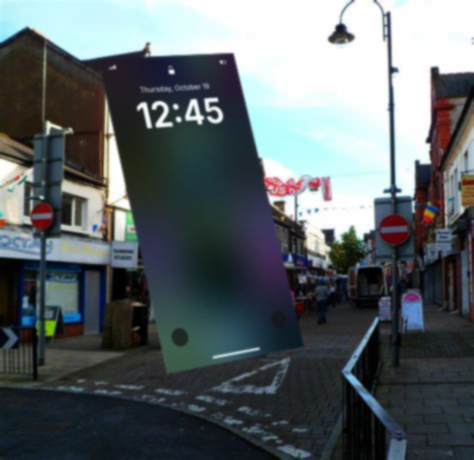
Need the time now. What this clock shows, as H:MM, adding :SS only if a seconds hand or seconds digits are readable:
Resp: 12:45
